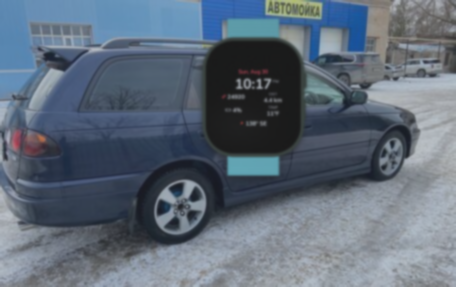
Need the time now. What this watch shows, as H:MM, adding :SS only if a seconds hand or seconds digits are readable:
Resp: 10:17
